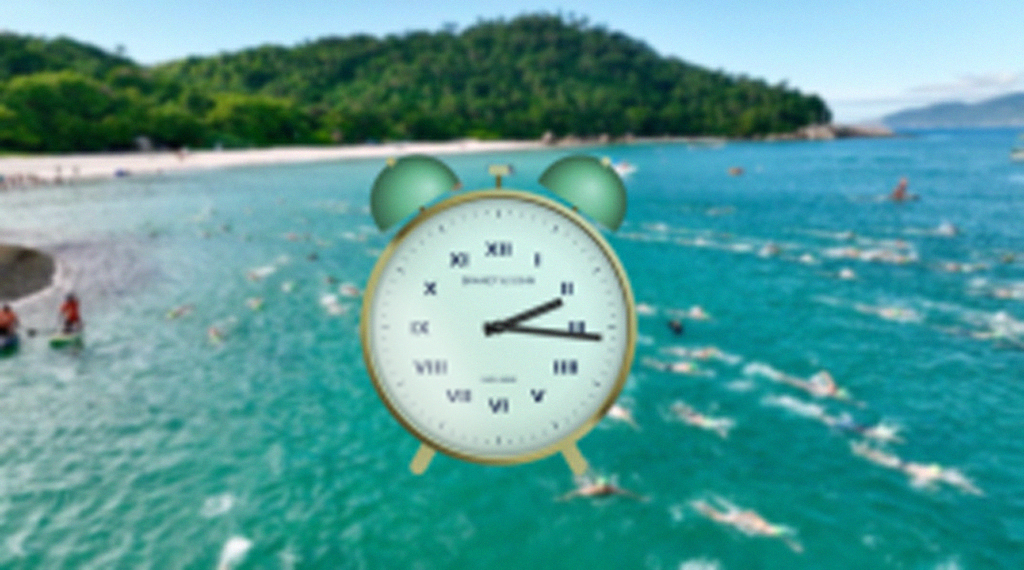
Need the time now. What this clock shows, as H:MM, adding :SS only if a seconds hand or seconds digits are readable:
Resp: 2:16
